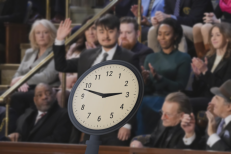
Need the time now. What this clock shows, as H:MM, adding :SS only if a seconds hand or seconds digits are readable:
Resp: 2:48
